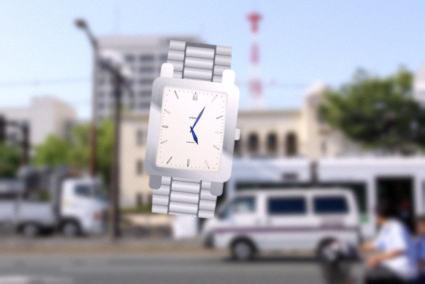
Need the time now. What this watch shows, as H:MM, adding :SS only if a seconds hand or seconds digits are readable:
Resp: 5:04
